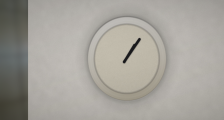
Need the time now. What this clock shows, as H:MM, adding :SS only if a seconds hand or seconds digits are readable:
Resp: 1:06
